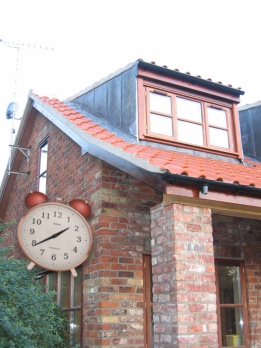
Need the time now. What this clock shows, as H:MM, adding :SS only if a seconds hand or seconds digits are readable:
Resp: 1:39
